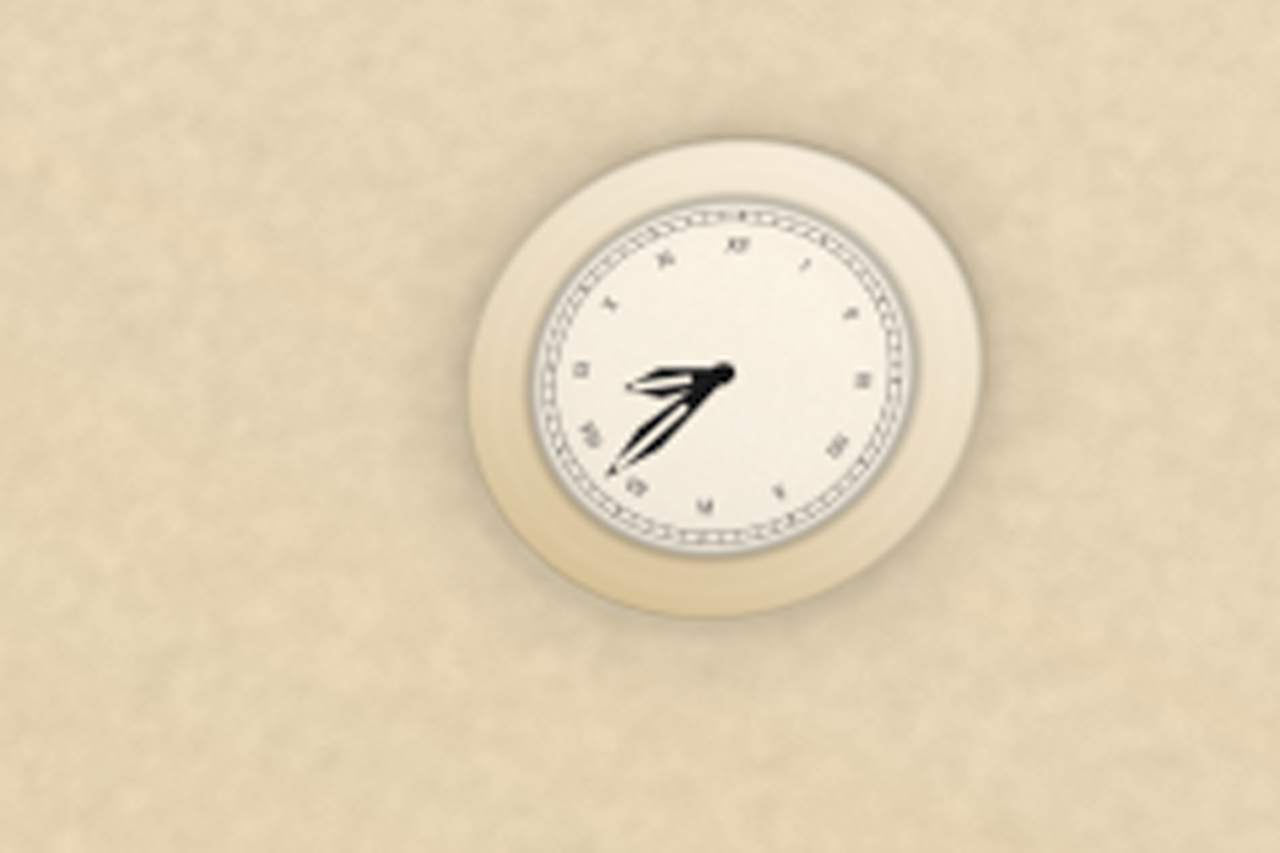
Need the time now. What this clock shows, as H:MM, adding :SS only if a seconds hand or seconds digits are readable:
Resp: 8:37
